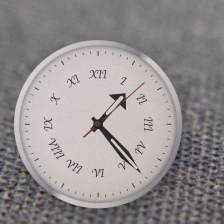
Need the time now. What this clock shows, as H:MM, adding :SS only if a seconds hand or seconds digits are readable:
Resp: 1:23:08
